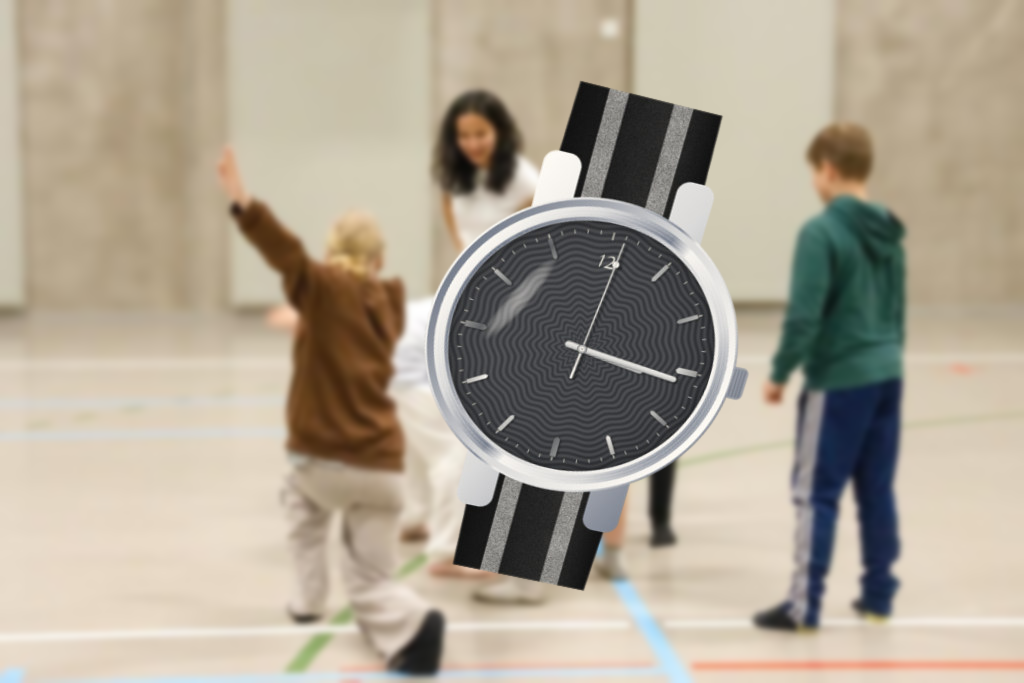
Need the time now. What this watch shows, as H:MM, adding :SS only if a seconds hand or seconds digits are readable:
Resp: 3:16:01
